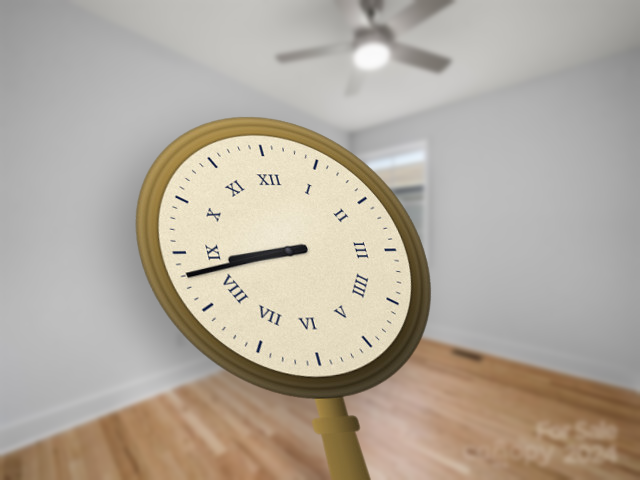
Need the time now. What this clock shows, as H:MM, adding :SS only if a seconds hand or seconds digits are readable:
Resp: 8:43
